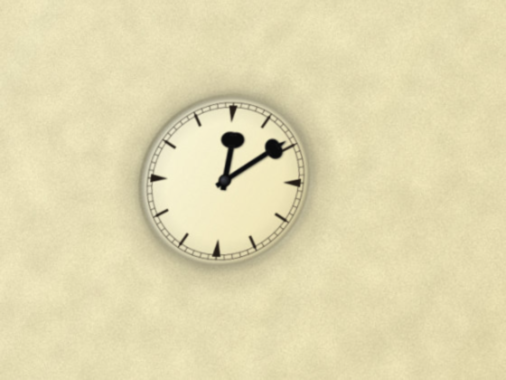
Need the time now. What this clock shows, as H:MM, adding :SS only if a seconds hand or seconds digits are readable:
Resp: 12:09
